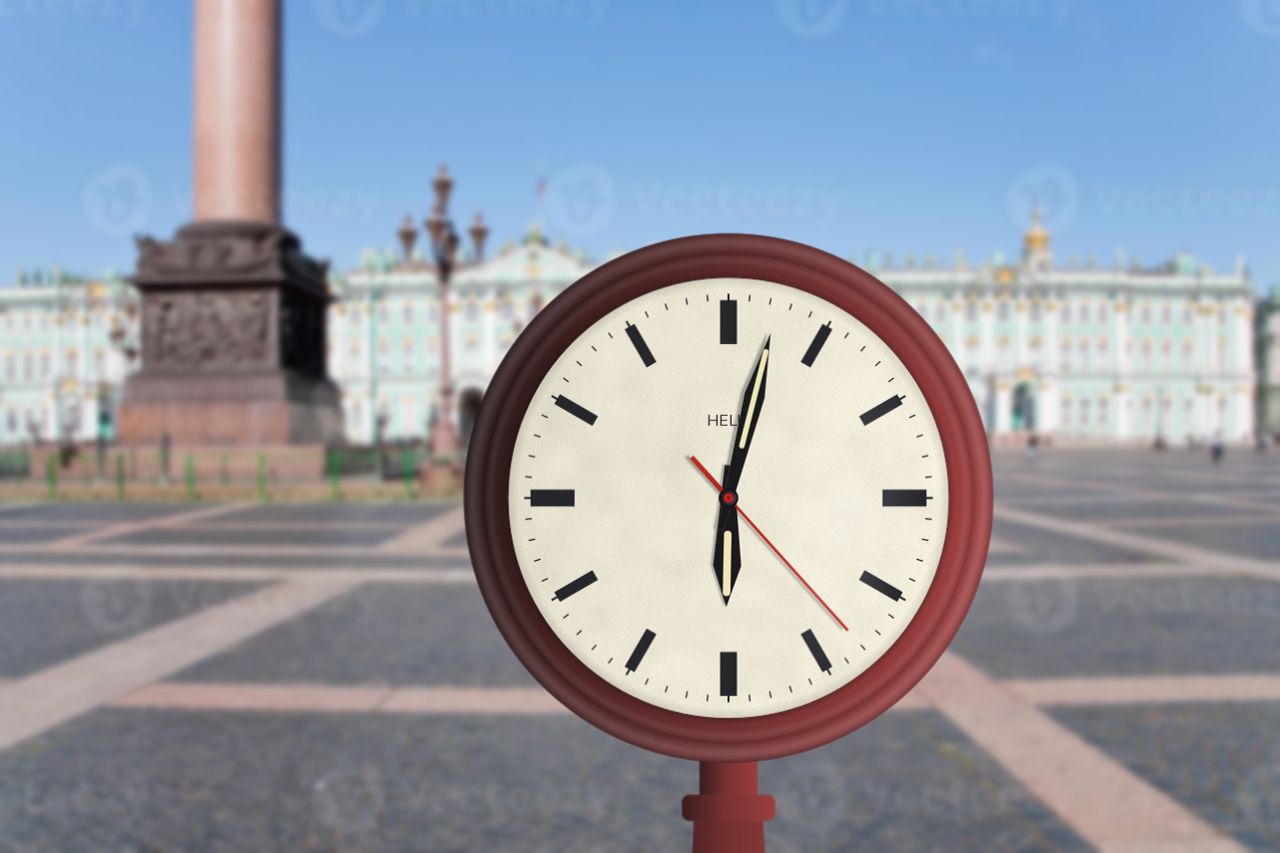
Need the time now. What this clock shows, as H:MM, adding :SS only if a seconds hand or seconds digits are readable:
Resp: 6:02:23
